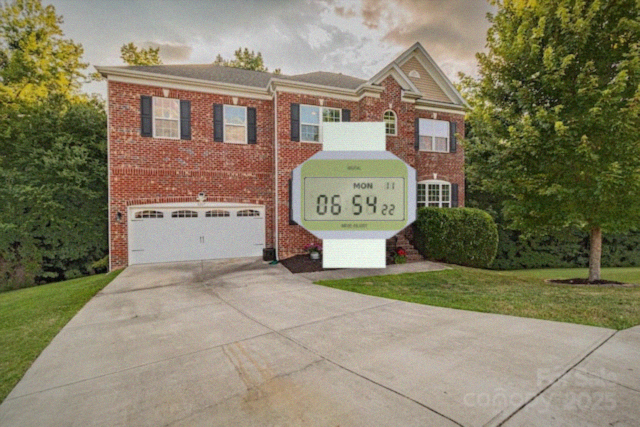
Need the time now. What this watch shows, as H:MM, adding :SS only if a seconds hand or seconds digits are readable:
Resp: 6:54:22
